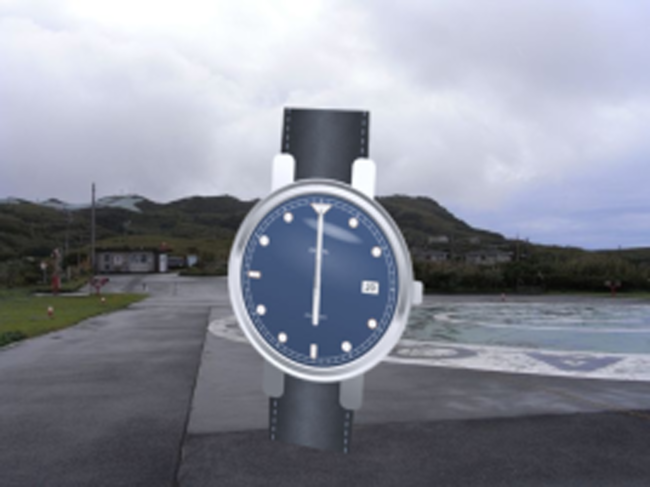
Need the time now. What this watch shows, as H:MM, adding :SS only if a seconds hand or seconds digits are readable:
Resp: 6:00
